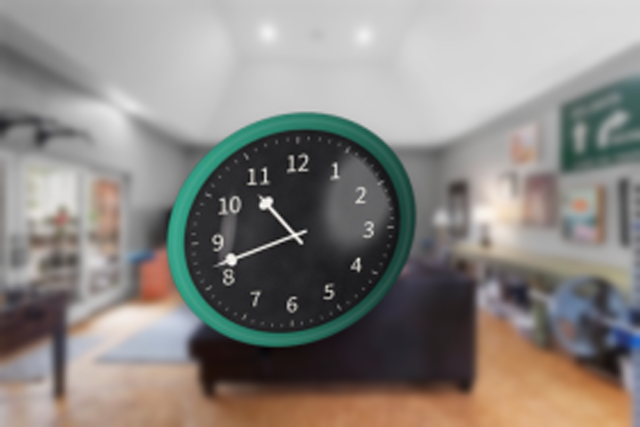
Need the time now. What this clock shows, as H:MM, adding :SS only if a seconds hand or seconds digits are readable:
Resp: 10:42
